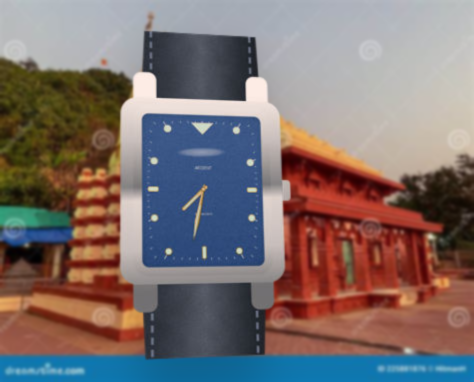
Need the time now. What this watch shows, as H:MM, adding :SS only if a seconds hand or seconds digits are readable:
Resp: 7:32
